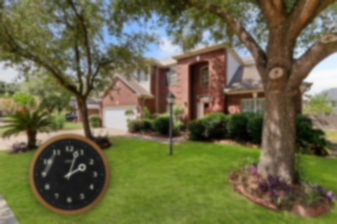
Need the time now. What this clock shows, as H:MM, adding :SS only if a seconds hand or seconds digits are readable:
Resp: 2:03
